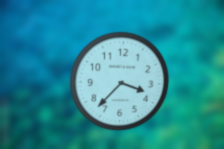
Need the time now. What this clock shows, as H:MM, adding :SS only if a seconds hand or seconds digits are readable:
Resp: 3:37
